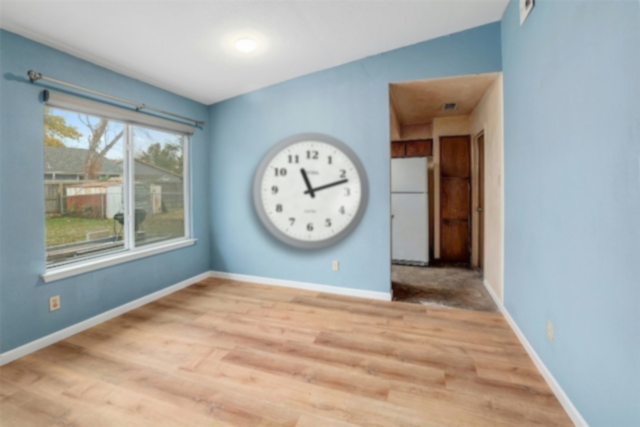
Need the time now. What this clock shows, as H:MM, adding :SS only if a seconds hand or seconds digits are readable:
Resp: 11:12
